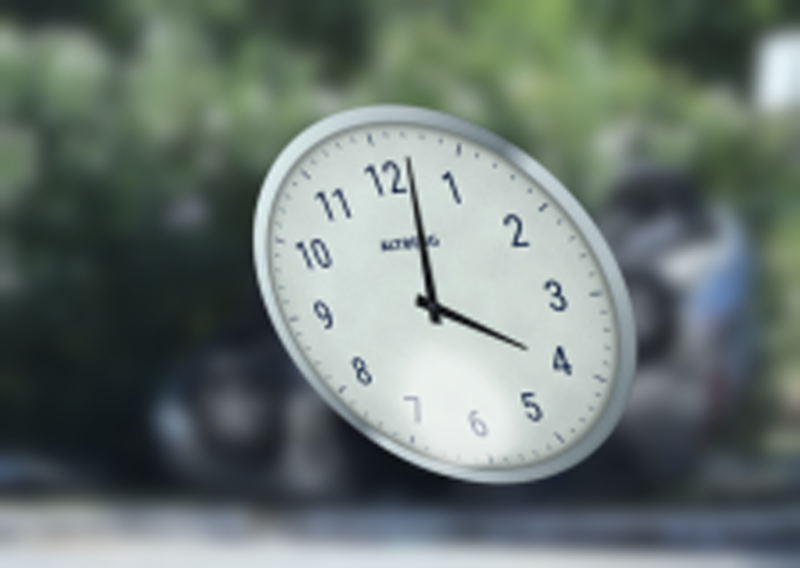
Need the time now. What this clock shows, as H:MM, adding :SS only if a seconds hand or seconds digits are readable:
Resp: 4:02
